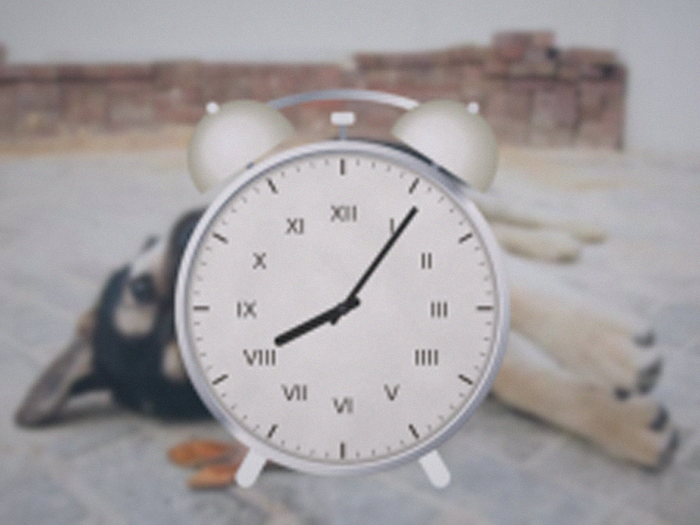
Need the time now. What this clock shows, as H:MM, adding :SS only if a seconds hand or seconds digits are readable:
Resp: 8:06
